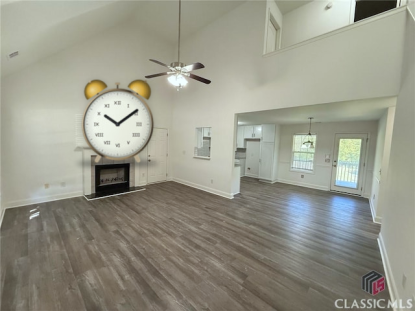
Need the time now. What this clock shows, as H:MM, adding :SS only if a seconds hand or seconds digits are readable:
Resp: 10:09
